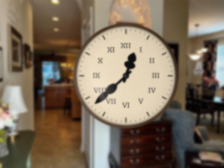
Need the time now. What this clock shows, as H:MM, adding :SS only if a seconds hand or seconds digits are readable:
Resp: 12:38
